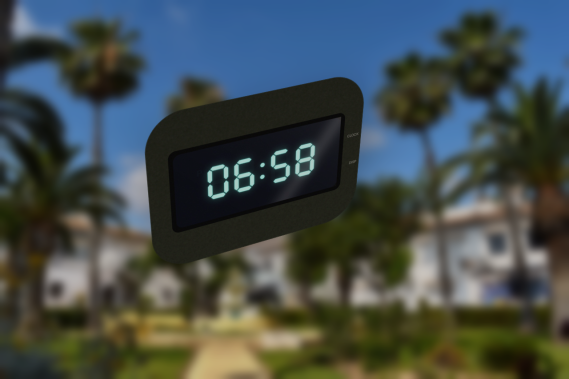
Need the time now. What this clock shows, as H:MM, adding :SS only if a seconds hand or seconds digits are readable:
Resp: 6:58
